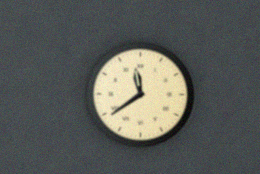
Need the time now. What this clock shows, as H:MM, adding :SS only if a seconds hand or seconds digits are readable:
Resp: 11:39
